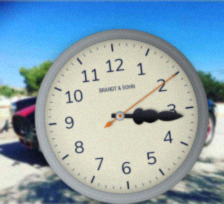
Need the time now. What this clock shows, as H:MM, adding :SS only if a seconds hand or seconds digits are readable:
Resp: 3:16:10
